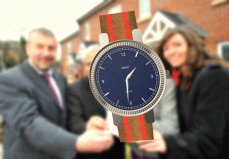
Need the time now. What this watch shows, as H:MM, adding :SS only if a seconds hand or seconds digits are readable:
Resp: 1:31
